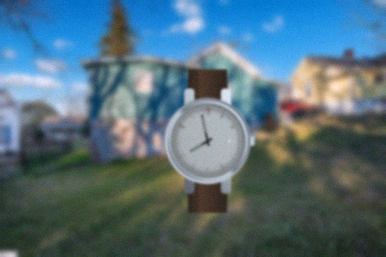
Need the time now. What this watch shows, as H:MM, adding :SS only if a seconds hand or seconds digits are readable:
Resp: 7:58
